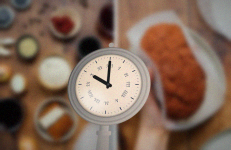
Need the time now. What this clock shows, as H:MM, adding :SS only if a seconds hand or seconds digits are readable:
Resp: 10:00
